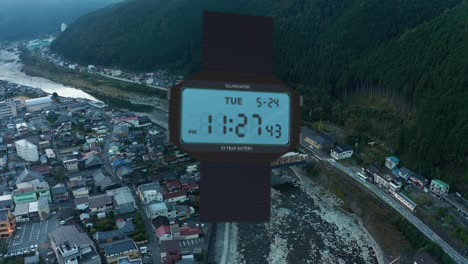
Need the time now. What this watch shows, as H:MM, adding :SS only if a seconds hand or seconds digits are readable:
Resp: 11:27:43
